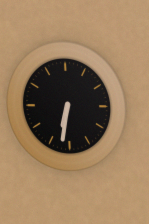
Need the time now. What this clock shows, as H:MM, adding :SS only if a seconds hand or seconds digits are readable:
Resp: 6:32
